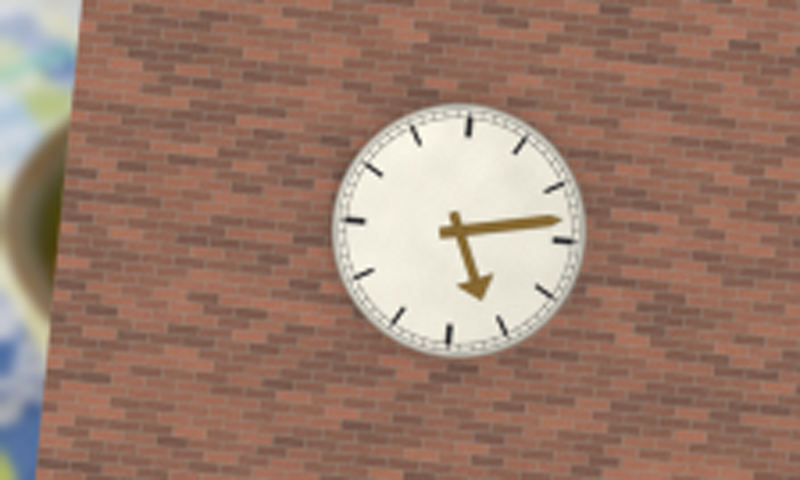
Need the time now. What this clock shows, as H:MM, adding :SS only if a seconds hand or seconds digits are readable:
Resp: 5:13
